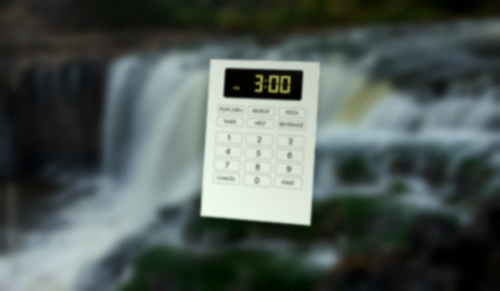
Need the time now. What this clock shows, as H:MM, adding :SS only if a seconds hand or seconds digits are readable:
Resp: 3:00
